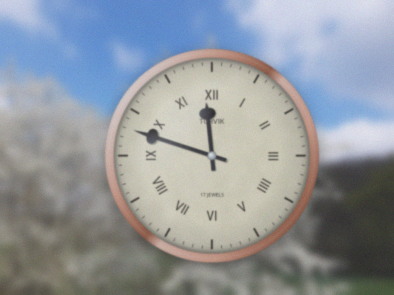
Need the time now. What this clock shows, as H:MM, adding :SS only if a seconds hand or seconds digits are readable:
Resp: 11:48
